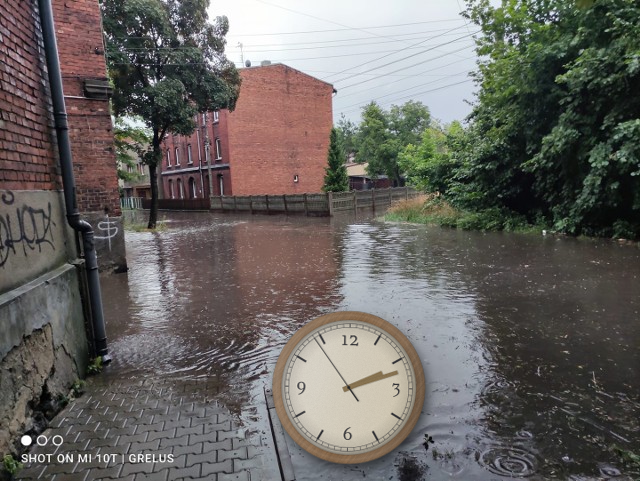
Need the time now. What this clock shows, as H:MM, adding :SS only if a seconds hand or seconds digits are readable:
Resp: 2:11:54
